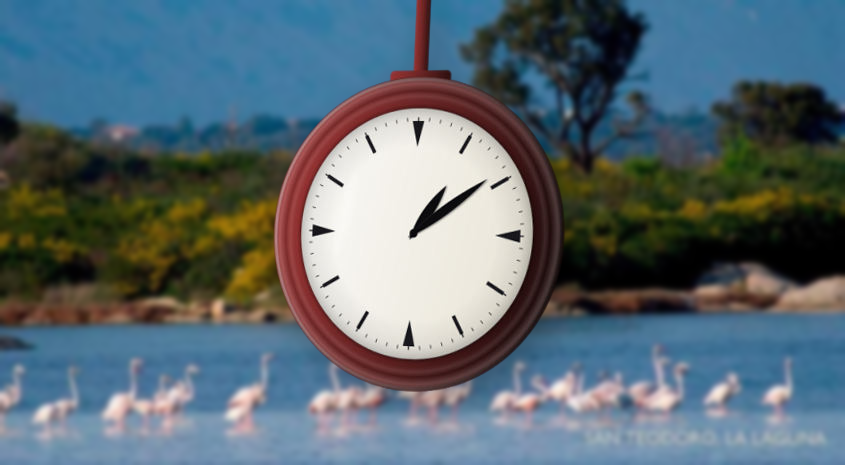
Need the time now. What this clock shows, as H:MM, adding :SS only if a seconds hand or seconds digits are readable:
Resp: 1:09
